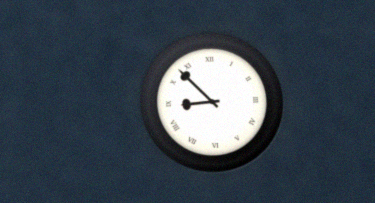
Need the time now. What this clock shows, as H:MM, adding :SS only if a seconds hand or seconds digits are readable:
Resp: 8:53
